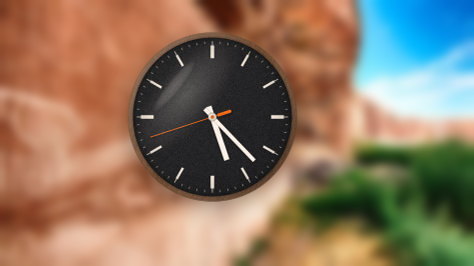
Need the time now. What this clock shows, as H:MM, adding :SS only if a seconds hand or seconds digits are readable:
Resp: 5:22:42
